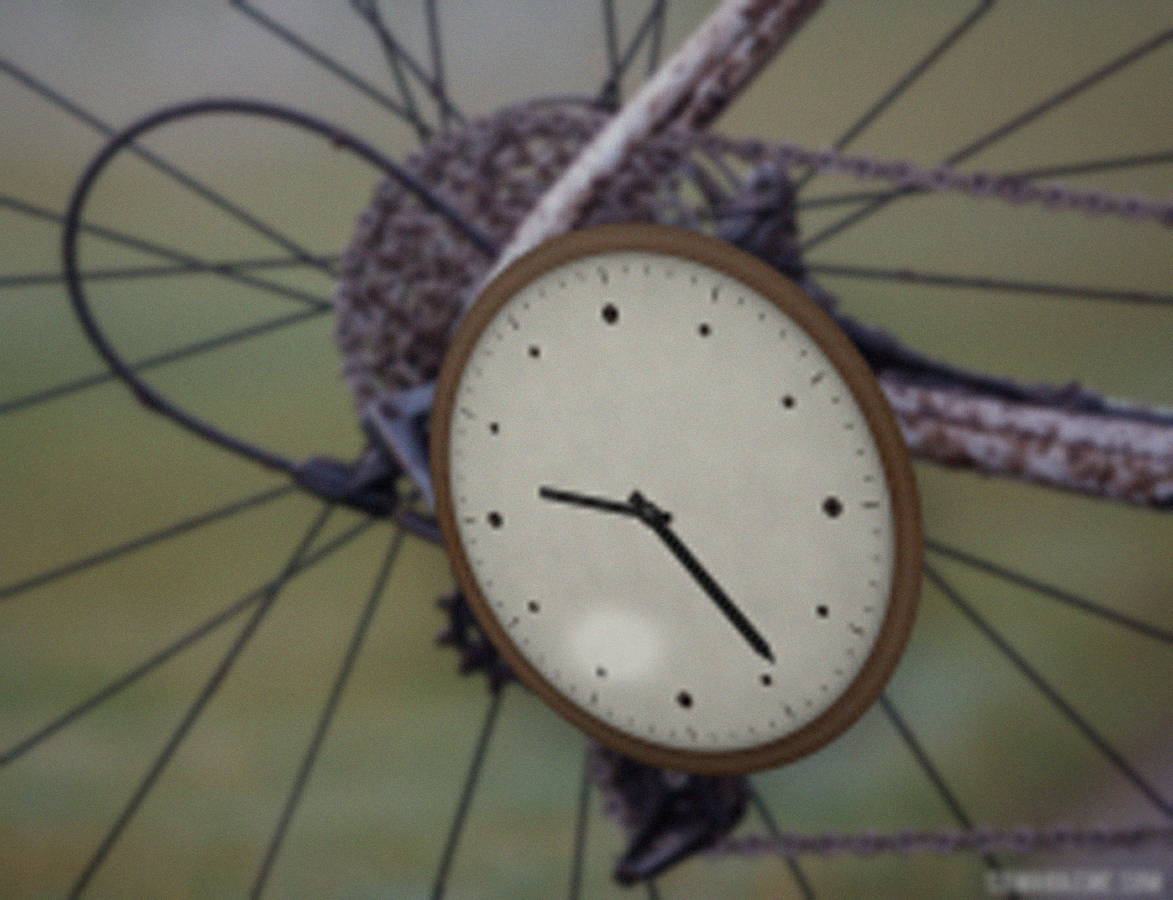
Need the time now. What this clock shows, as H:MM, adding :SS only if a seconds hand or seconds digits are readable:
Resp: 9:24
